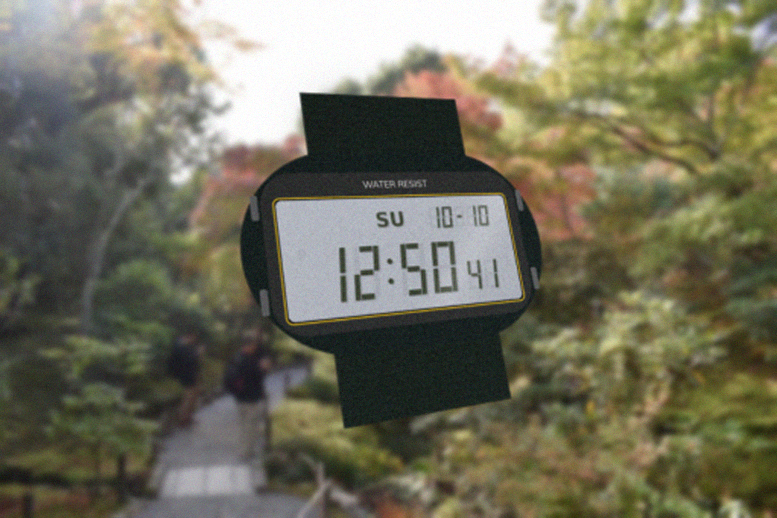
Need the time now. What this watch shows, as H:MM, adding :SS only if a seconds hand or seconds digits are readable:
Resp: 12:50:41
